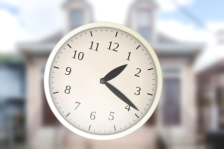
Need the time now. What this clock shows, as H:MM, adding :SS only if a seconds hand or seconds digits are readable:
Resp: 1:19
